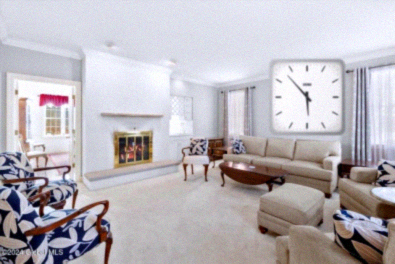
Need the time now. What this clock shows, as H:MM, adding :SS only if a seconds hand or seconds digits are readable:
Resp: 5:53
